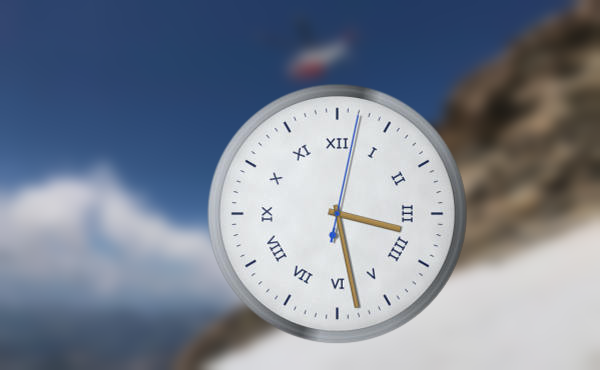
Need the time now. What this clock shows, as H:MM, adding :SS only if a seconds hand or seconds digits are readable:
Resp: 3:28:02
